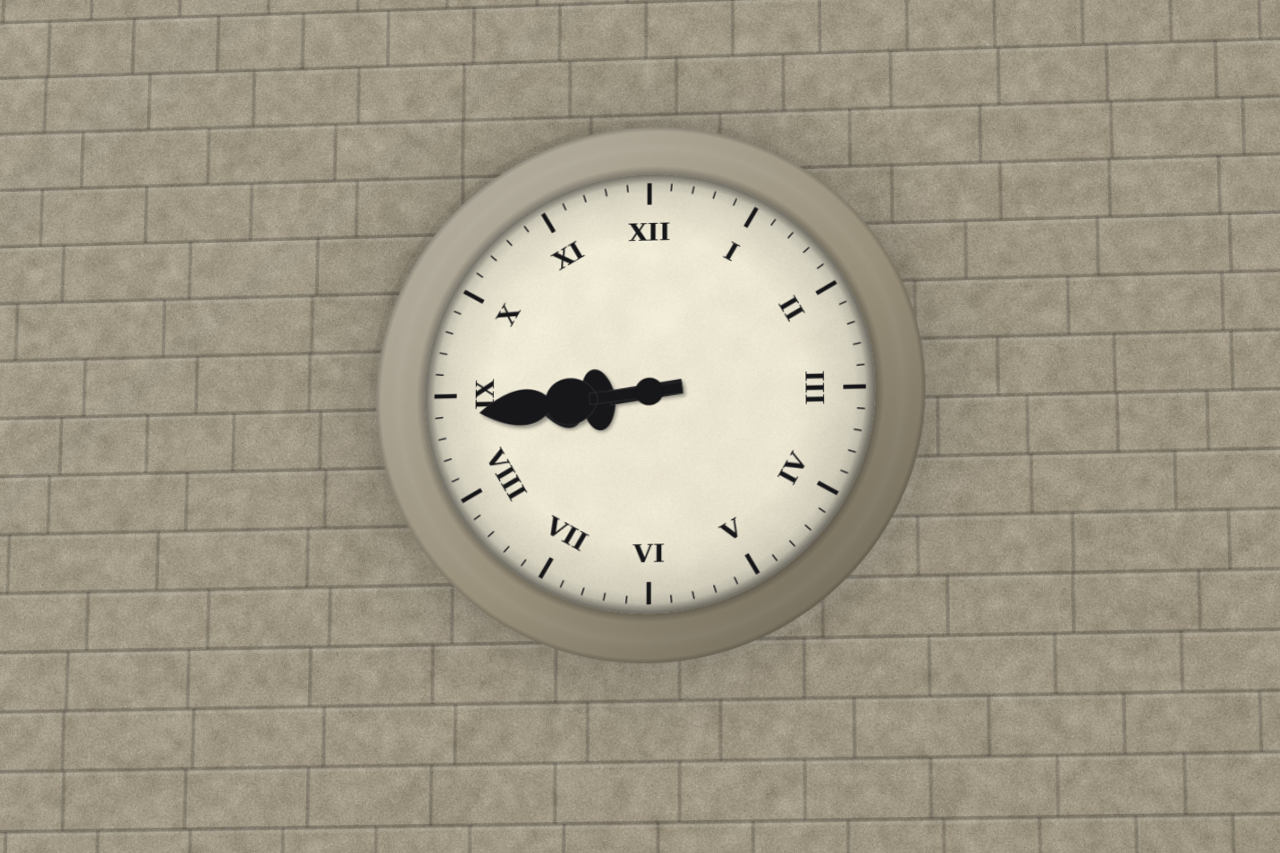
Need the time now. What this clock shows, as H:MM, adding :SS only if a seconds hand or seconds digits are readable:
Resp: 8:44
